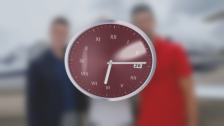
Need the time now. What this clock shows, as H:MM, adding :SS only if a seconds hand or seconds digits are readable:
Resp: 6:14
